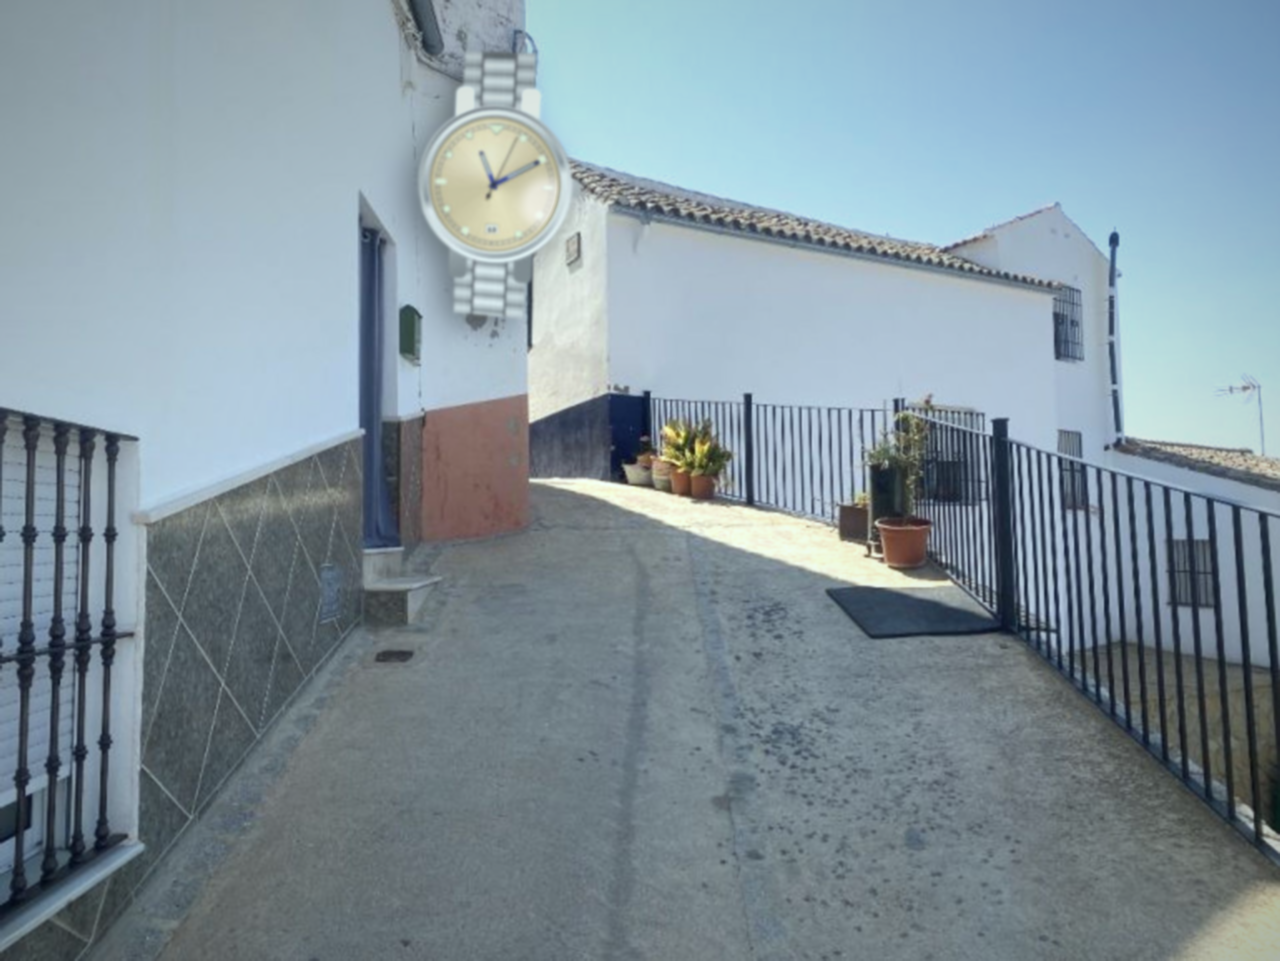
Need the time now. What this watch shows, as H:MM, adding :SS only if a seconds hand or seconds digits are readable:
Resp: 11:10:04
